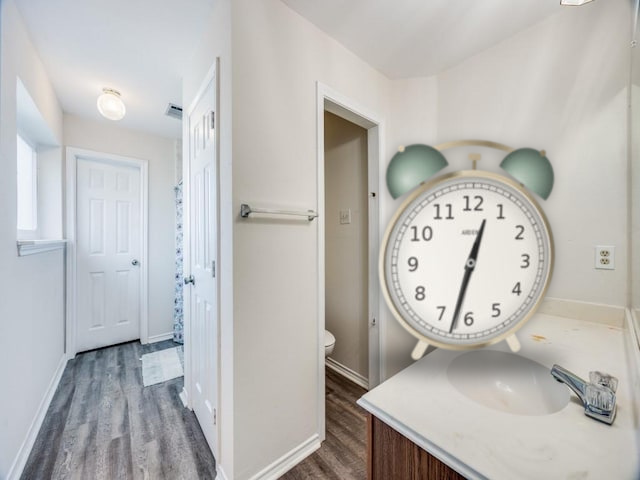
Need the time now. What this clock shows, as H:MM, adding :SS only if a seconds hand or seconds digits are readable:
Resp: 12:32:32
